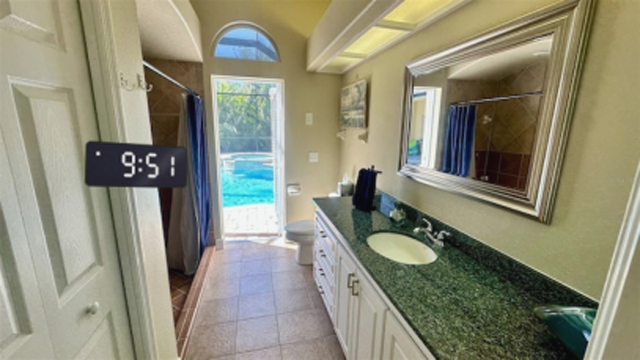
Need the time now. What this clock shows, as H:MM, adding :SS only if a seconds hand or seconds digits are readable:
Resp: 9:51
